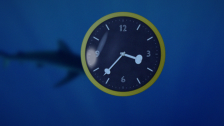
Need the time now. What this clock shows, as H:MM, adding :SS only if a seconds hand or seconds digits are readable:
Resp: 3:37
